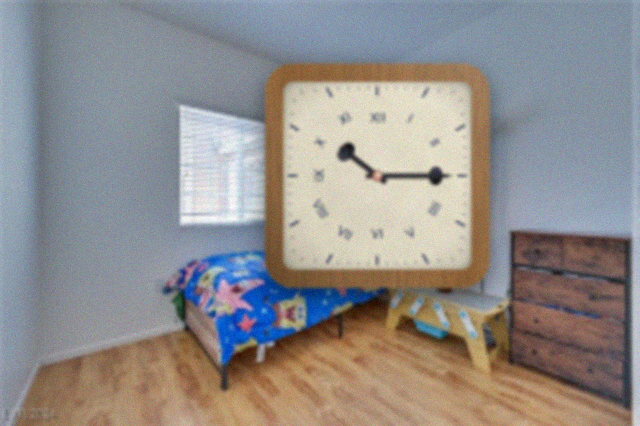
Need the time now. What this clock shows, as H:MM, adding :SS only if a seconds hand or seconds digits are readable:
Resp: 10:15
